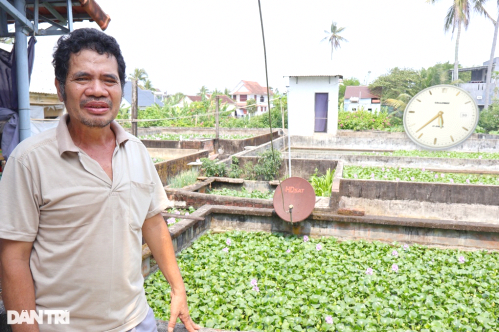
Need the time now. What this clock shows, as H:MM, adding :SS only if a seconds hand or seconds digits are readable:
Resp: 5:37
